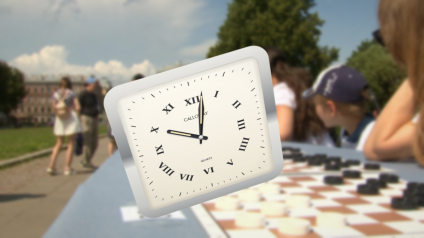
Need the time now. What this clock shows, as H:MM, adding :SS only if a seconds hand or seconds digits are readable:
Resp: 10:02
